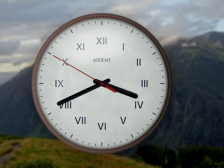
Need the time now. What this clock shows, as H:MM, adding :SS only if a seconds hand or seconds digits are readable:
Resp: 3:40:50
